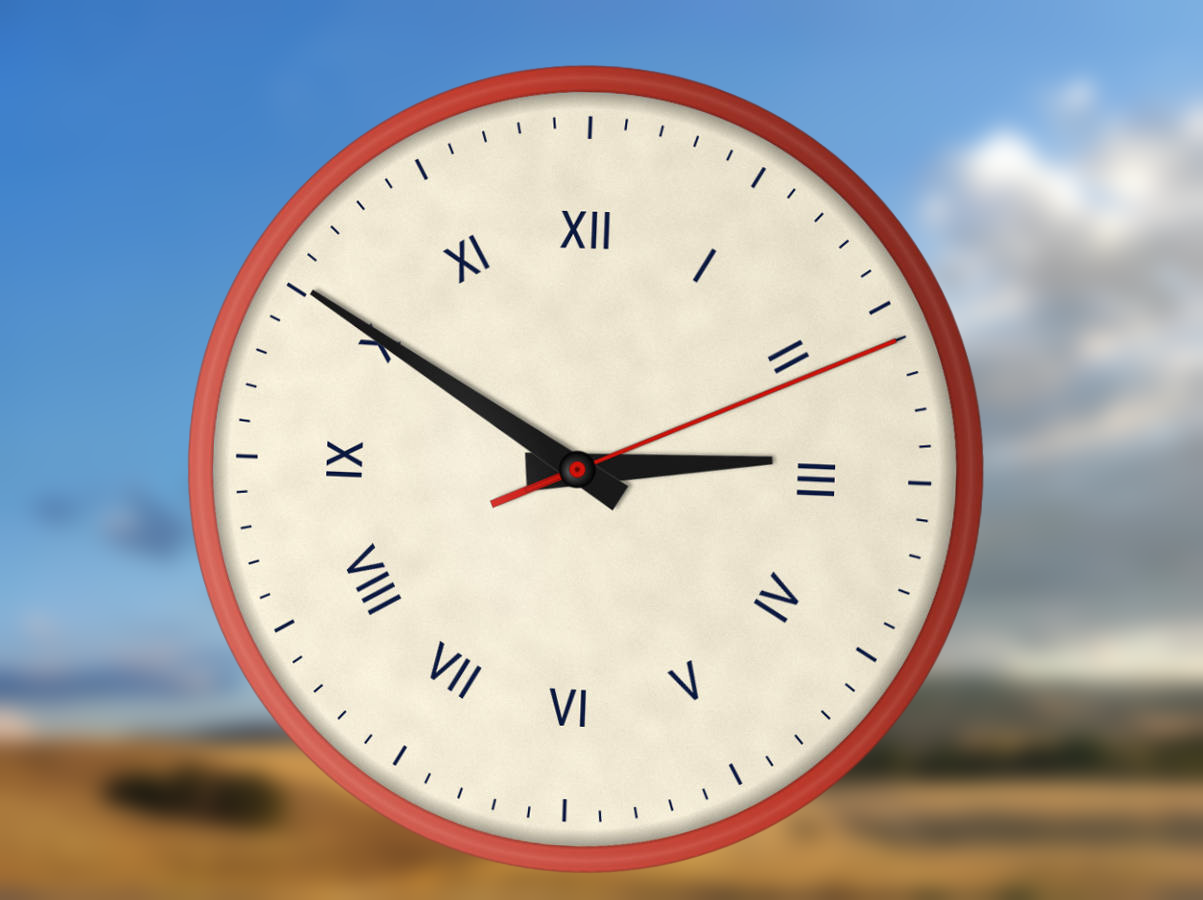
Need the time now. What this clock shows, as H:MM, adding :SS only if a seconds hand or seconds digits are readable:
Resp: 2:50:11
